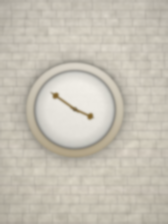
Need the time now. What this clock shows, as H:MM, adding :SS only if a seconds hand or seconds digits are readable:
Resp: 3:51
